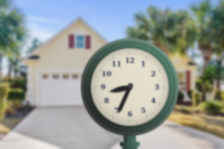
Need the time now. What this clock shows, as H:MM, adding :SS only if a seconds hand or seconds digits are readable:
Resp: 8:34
